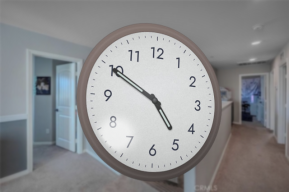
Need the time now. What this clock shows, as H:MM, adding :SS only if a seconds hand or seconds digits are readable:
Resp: 4:50
